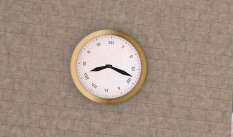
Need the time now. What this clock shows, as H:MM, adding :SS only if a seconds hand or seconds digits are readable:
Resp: 8:18
